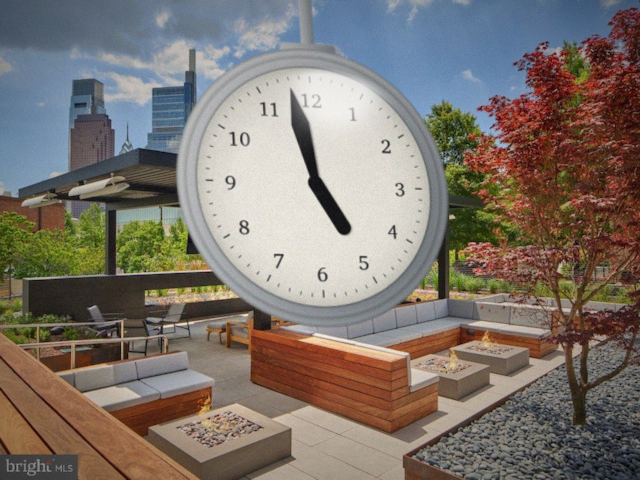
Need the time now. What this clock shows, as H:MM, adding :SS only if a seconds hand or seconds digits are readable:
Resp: 4:58
